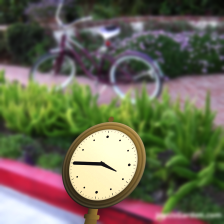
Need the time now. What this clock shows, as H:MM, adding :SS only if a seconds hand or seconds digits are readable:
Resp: 3:45
